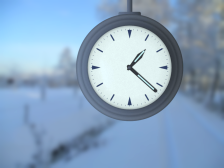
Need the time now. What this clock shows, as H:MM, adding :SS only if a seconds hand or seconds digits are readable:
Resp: 1:22
